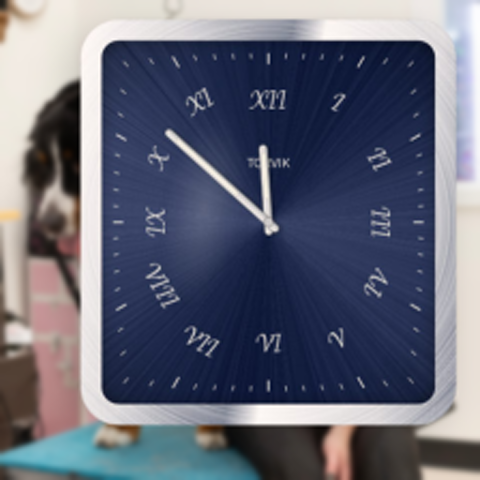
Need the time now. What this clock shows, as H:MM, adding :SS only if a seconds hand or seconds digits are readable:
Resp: 11:52
